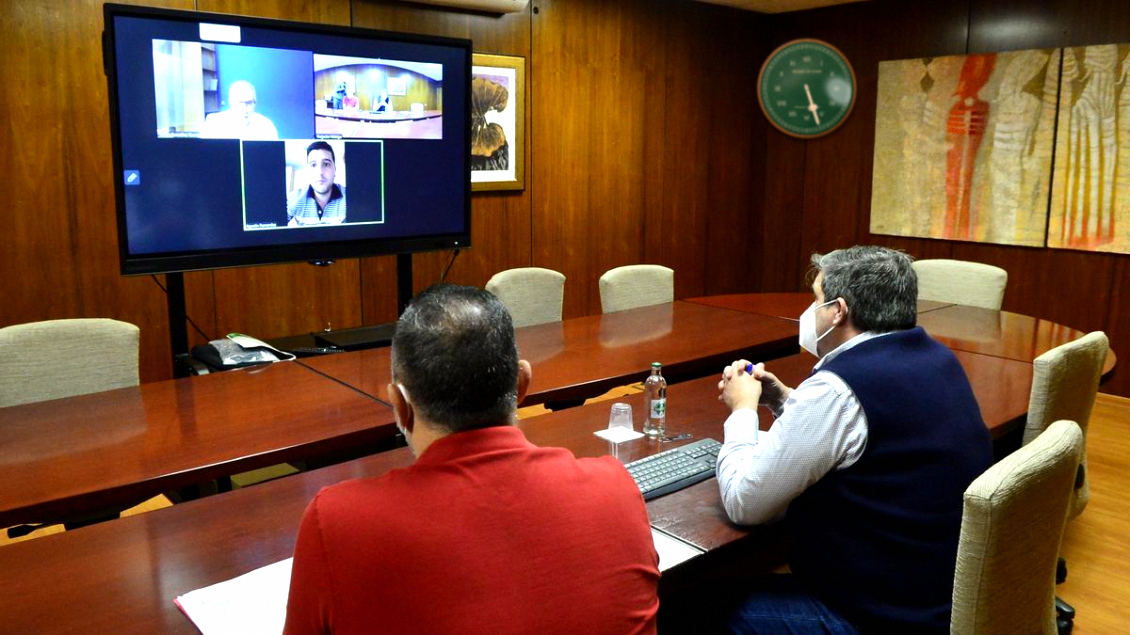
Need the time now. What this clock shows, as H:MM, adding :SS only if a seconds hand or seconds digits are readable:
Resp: 5:27
